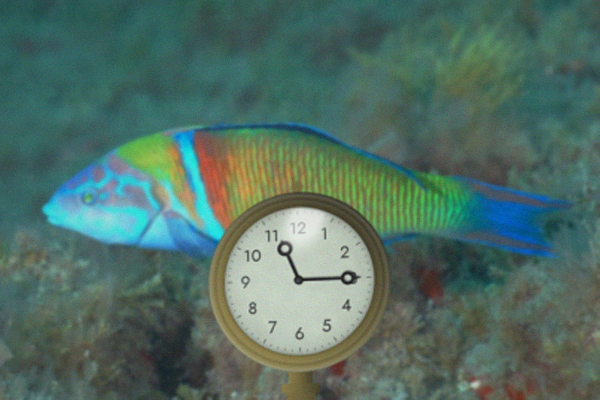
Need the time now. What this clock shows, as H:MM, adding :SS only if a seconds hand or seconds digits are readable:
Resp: 11:15
